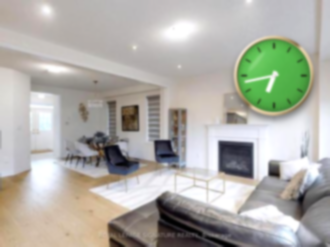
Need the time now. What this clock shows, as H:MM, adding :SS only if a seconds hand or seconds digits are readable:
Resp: 6:43
